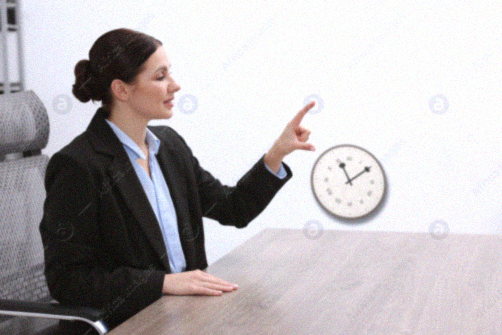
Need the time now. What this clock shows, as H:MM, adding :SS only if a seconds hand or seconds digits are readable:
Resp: 11:09
